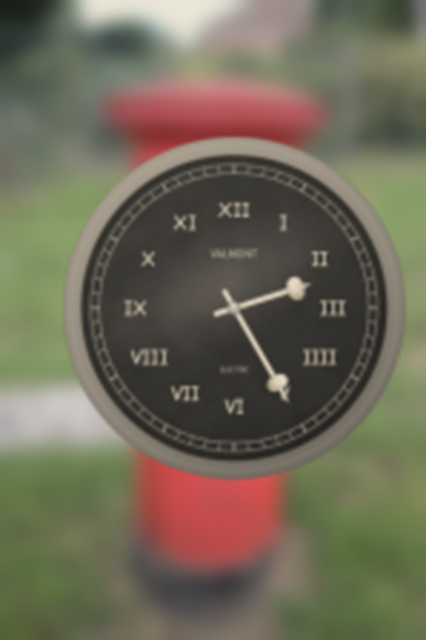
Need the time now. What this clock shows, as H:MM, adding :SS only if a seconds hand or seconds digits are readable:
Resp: 2:25
